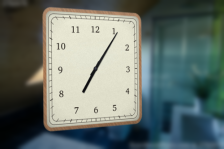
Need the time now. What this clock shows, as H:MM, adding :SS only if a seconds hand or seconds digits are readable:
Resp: 7:06
